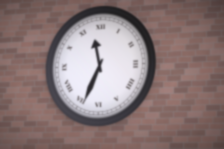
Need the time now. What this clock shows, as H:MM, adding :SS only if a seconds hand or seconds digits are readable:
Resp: 11:34
